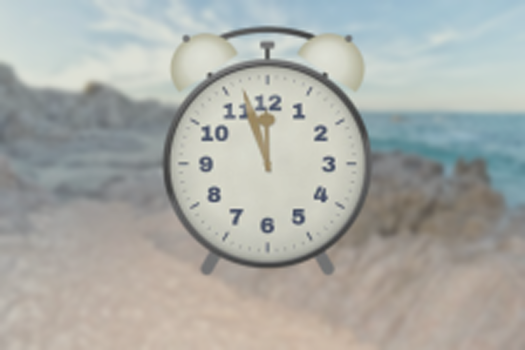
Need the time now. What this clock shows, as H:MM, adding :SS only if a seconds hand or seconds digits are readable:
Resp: 11:57
